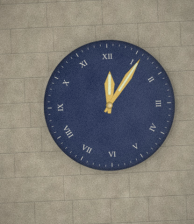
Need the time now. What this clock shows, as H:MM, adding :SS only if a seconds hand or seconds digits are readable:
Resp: 12:06
